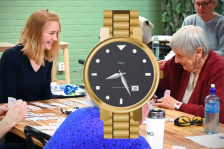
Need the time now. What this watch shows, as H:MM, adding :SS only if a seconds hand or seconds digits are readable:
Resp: 8:26
